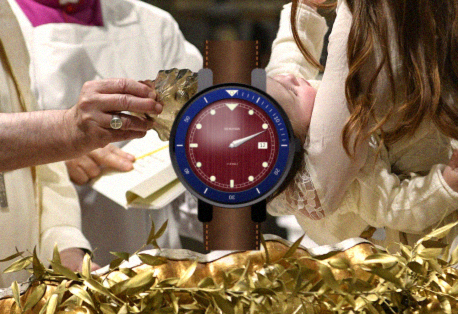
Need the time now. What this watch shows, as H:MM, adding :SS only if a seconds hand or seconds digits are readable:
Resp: 2:11
